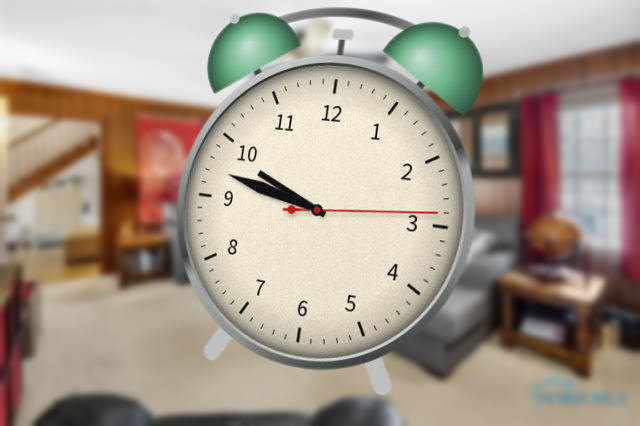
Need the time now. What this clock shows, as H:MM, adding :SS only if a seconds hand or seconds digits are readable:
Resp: 9:47:14
